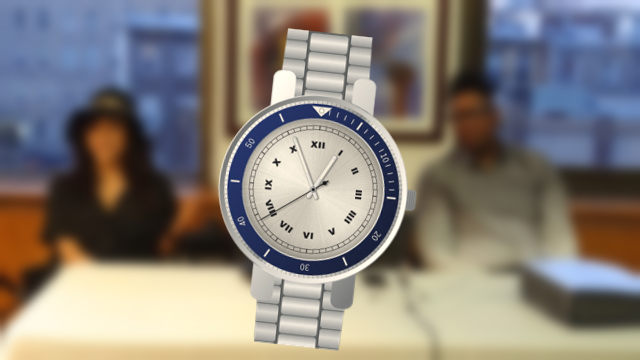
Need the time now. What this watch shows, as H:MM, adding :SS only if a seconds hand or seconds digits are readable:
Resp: 12:55:39
